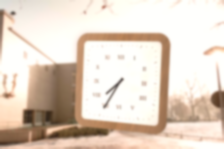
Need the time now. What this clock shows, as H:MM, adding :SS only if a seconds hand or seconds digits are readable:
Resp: 7:35
